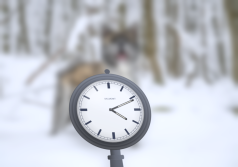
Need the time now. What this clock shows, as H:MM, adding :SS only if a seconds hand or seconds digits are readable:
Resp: 4:11
